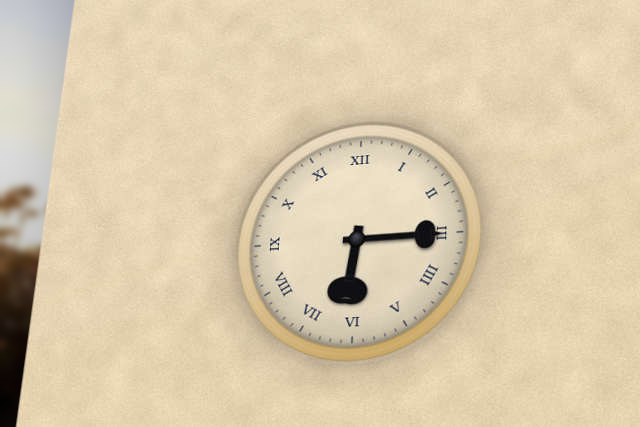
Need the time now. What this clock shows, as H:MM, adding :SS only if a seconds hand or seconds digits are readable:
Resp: 6:15
